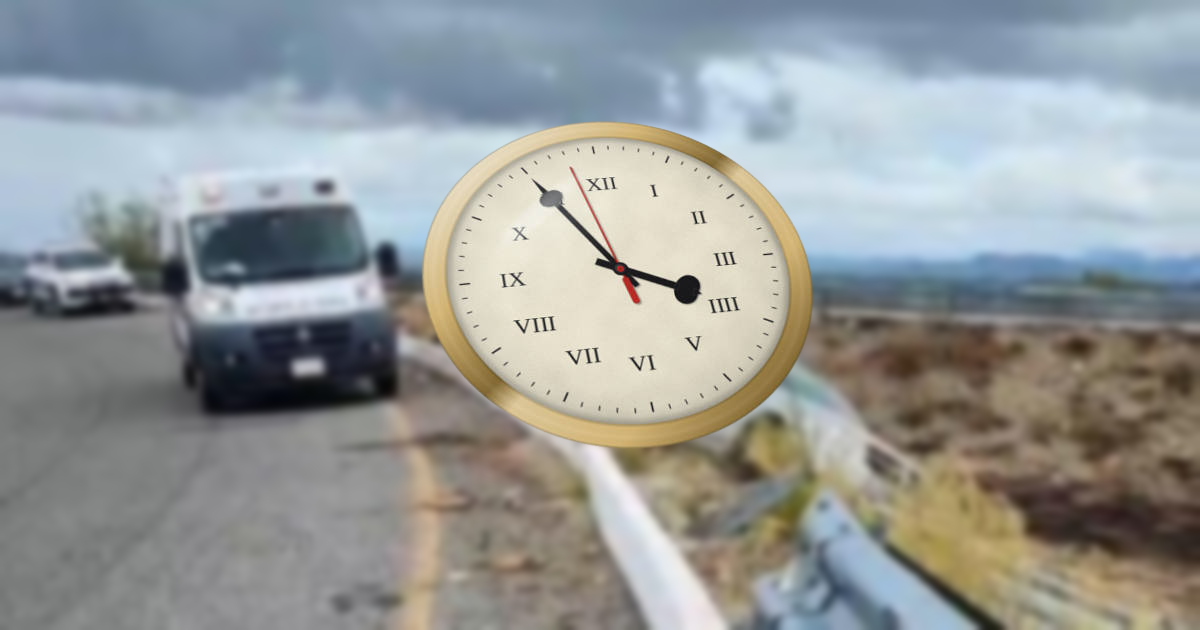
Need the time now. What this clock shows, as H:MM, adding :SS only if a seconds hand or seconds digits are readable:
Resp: 3:54:58
